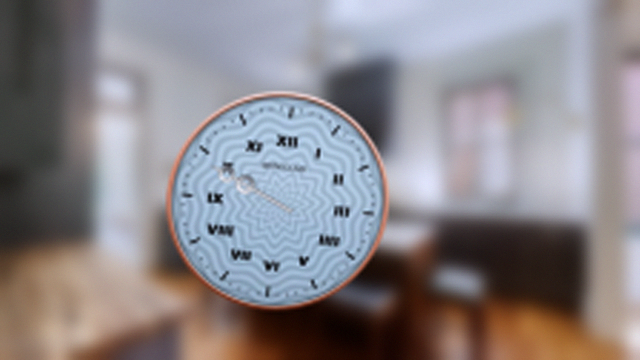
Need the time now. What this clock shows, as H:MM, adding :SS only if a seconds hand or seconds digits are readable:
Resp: 9:49
